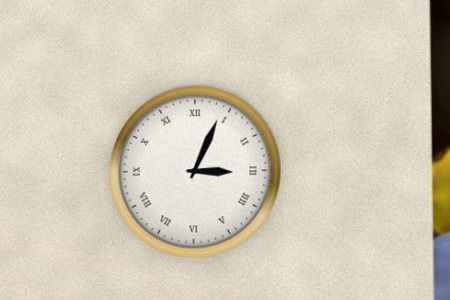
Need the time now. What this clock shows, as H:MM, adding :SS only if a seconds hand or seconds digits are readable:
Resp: 3:04
